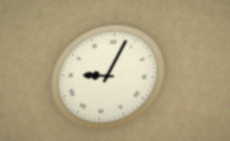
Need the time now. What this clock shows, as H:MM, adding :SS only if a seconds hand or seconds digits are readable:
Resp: 9:03
